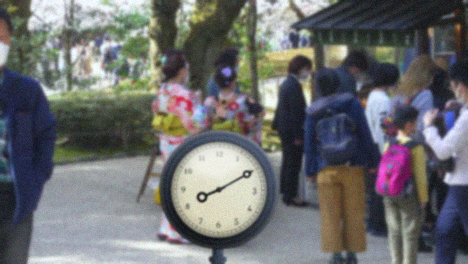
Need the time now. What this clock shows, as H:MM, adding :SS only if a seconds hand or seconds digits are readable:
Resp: 8:10
